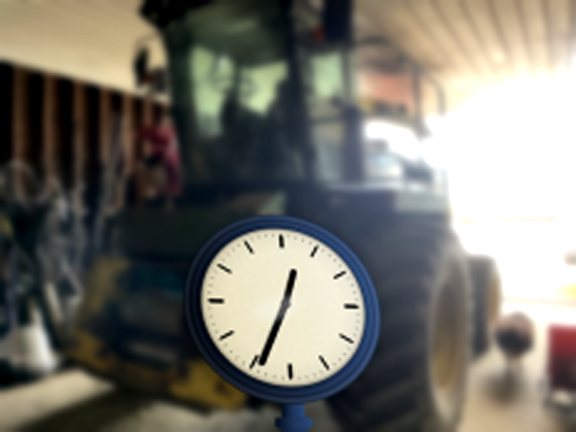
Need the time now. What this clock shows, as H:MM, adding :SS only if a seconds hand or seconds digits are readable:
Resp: 12:34
